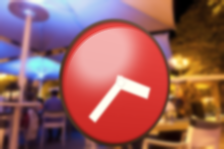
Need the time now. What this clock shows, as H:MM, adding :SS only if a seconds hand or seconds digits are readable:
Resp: 3:37
